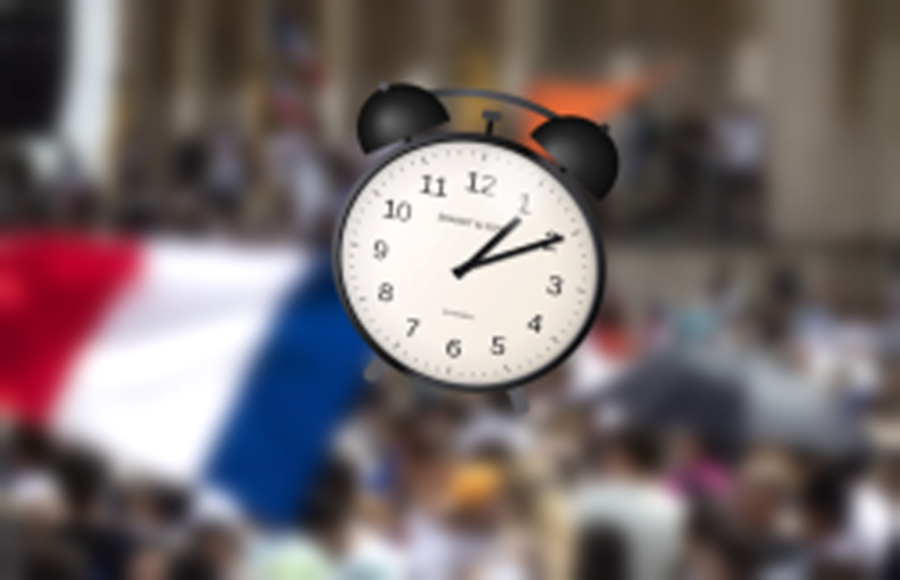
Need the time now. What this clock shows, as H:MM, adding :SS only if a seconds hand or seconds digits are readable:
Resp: 1:10
